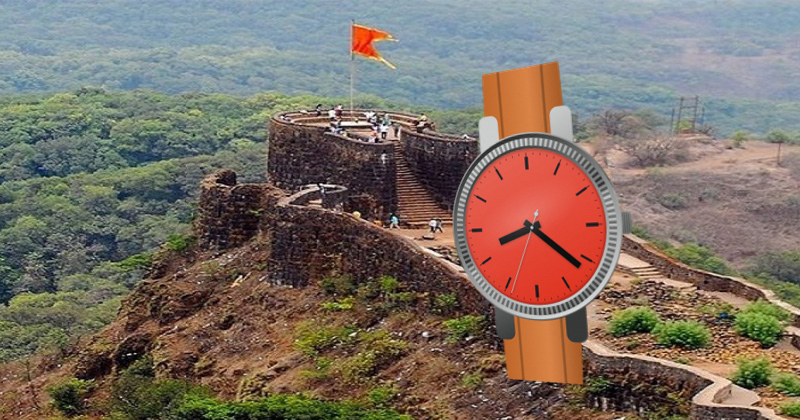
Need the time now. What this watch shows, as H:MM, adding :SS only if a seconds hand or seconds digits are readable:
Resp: 8:21:34
